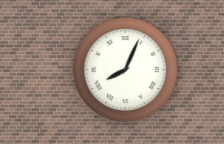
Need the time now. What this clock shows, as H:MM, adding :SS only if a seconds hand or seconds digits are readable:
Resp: 8:04
